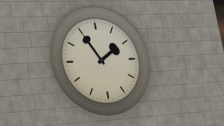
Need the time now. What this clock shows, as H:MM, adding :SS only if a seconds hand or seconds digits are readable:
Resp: 1:55
